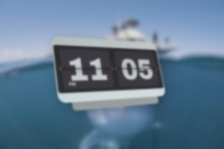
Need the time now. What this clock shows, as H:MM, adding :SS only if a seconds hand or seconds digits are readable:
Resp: 11:05
